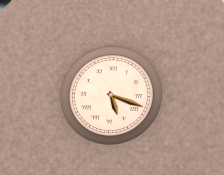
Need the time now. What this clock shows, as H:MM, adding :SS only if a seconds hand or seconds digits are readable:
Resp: 5:18
